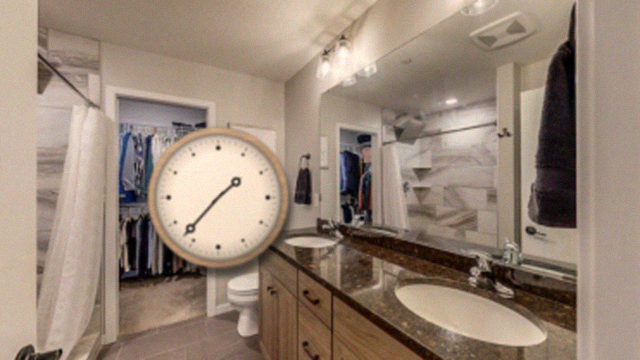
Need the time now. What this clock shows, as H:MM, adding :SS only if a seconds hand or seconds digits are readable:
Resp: 1:37
